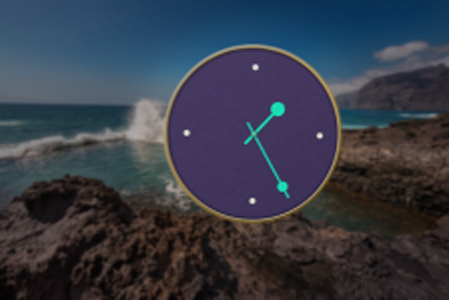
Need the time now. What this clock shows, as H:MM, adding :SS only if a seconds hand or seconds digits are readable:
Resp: 1:25
